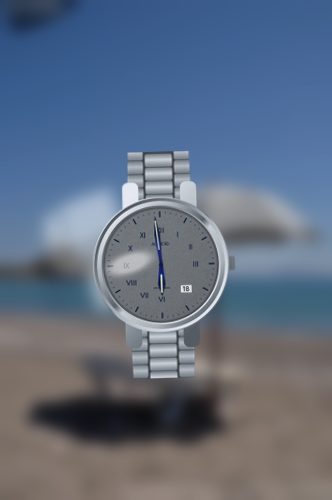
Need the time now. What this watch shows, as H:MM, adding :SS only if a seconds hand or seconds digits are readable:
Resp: 5:59
